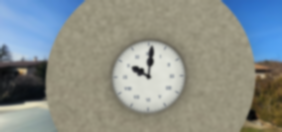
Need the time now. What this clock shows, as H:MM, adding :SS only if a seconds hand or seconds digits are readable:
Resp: 10:01
